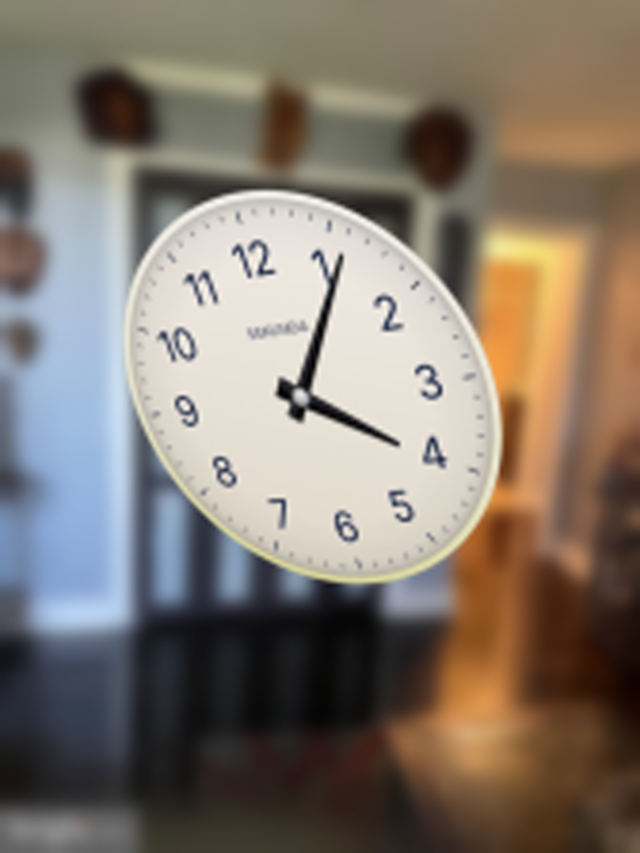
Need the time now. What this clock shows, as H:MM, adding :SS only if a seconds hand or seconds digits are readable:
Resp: 4:06
